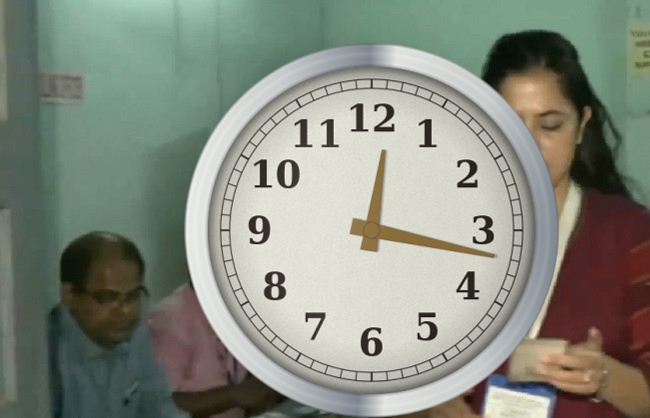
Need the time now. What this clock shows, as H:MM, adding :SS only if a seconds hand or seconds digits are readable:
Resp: 12:17
